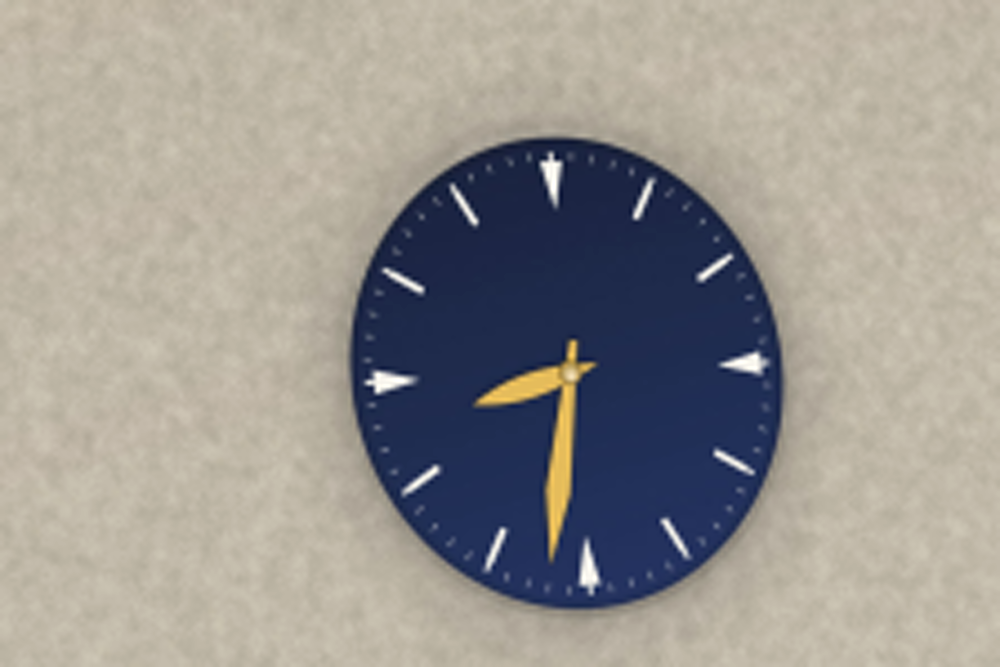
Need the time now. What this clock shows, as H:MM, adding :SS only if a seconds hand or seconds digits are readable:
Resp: 8:32
